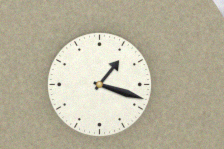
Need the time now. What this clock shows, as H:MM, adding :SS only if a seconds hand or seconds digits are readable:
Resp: 1:18
